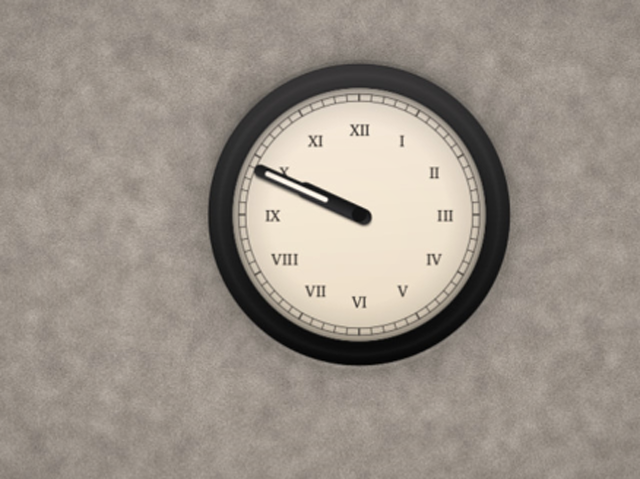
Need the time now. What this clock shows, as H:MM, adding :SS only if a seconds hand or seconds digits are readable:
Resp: 9:49
